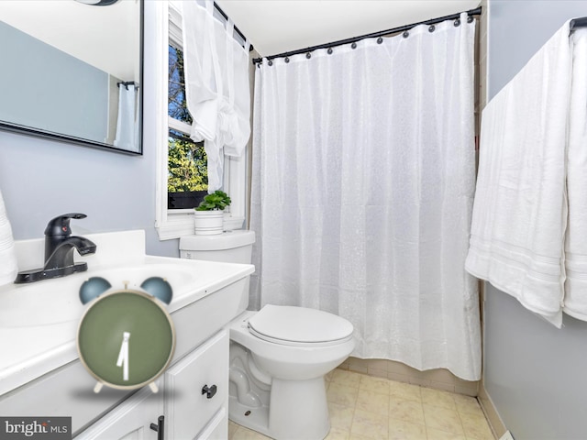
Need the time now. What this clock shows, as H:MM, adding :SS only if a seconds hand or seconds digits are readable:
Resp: 6:30
